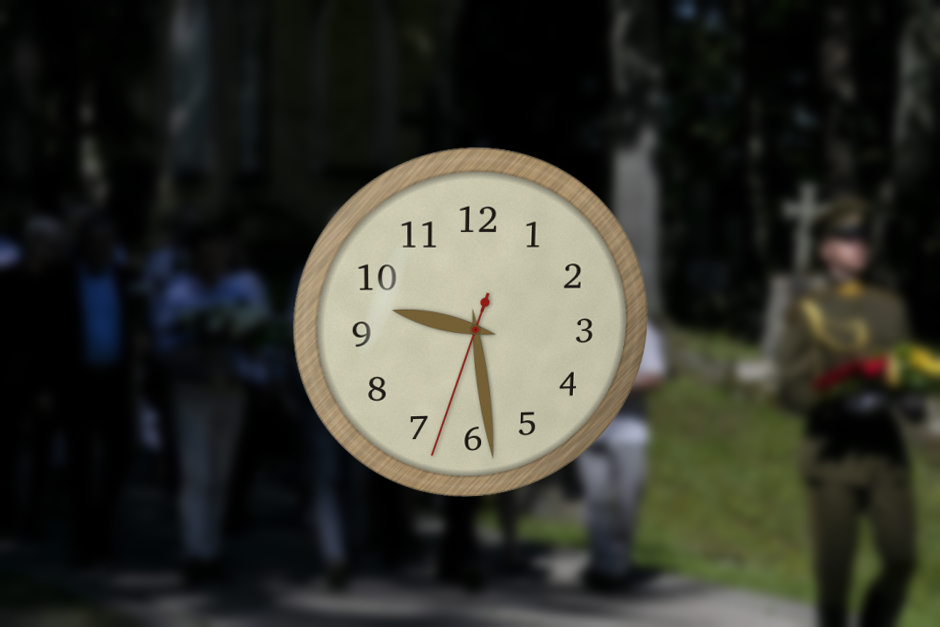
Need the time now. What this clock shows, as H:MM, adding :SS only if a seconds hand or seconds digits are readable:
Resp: 9:28:33
